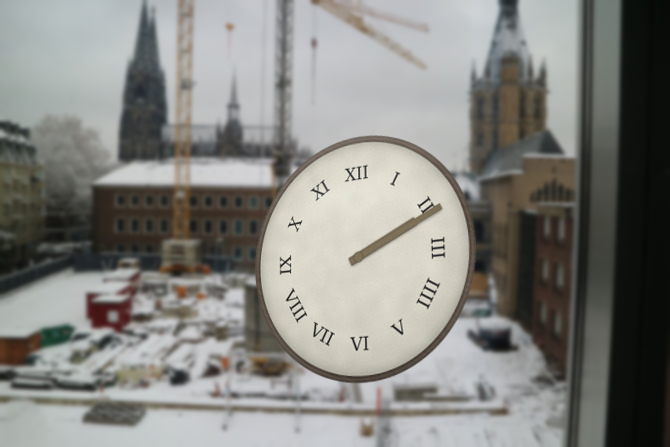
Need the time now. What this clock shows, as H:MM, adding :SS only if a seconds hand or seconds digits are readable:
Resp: 2:11
